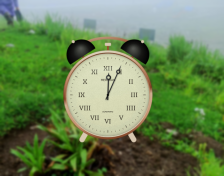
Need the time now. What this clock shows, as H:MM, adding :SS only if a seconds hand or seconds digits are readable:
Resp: 12:04
